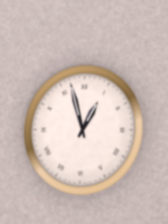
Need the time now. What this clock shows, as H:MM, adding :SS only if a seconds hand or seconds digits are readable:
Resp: 12:57
